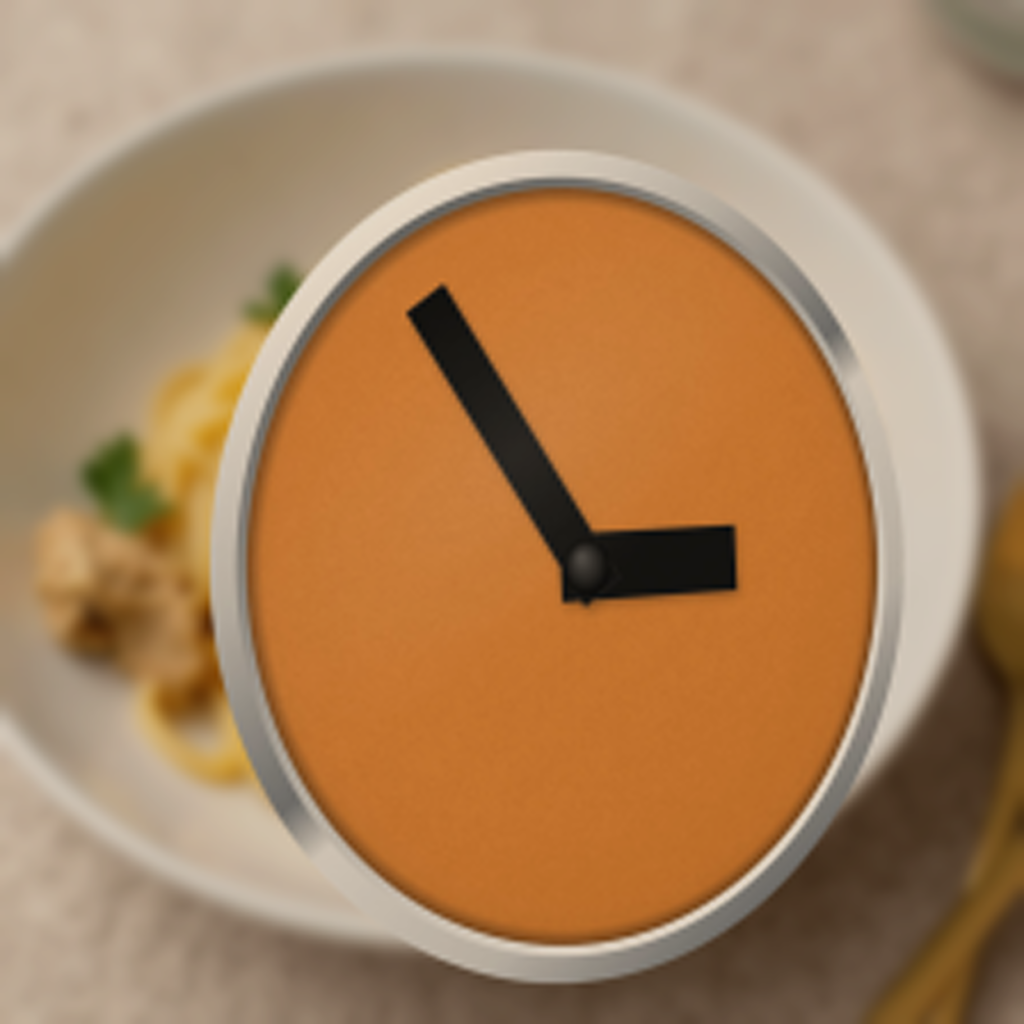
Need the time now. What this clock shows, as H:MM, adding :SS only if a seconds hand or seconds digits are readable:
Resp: 2:54
